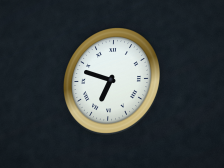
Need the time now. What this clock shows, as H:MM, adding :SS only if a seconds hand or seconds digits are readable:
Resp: 6:48
